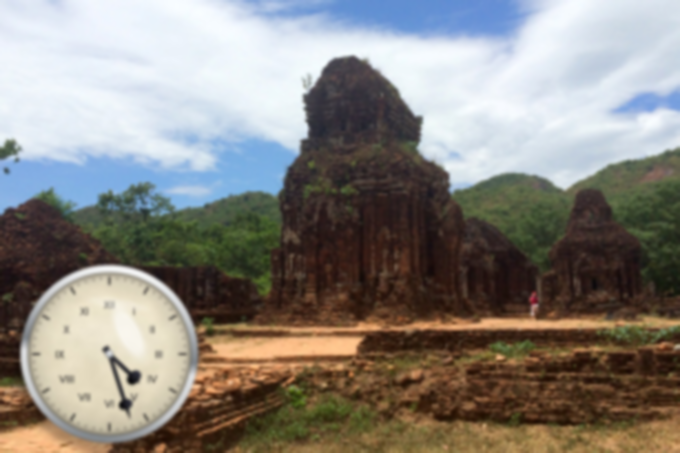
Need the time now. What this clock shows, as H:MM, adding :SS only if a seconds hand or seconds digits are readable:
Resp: 4:27
